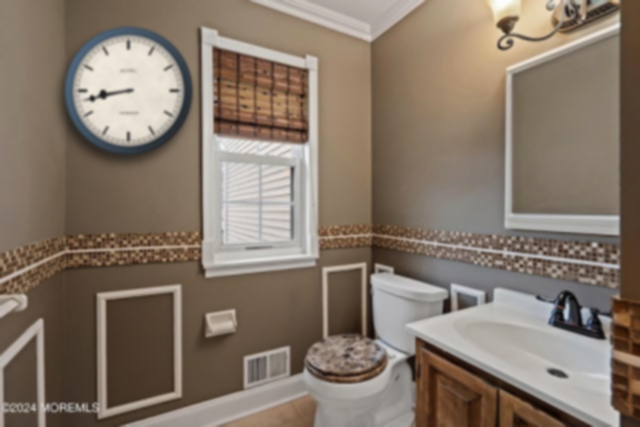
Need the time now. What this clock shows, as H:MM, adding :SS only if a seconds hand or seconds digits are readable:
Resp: 8:43
